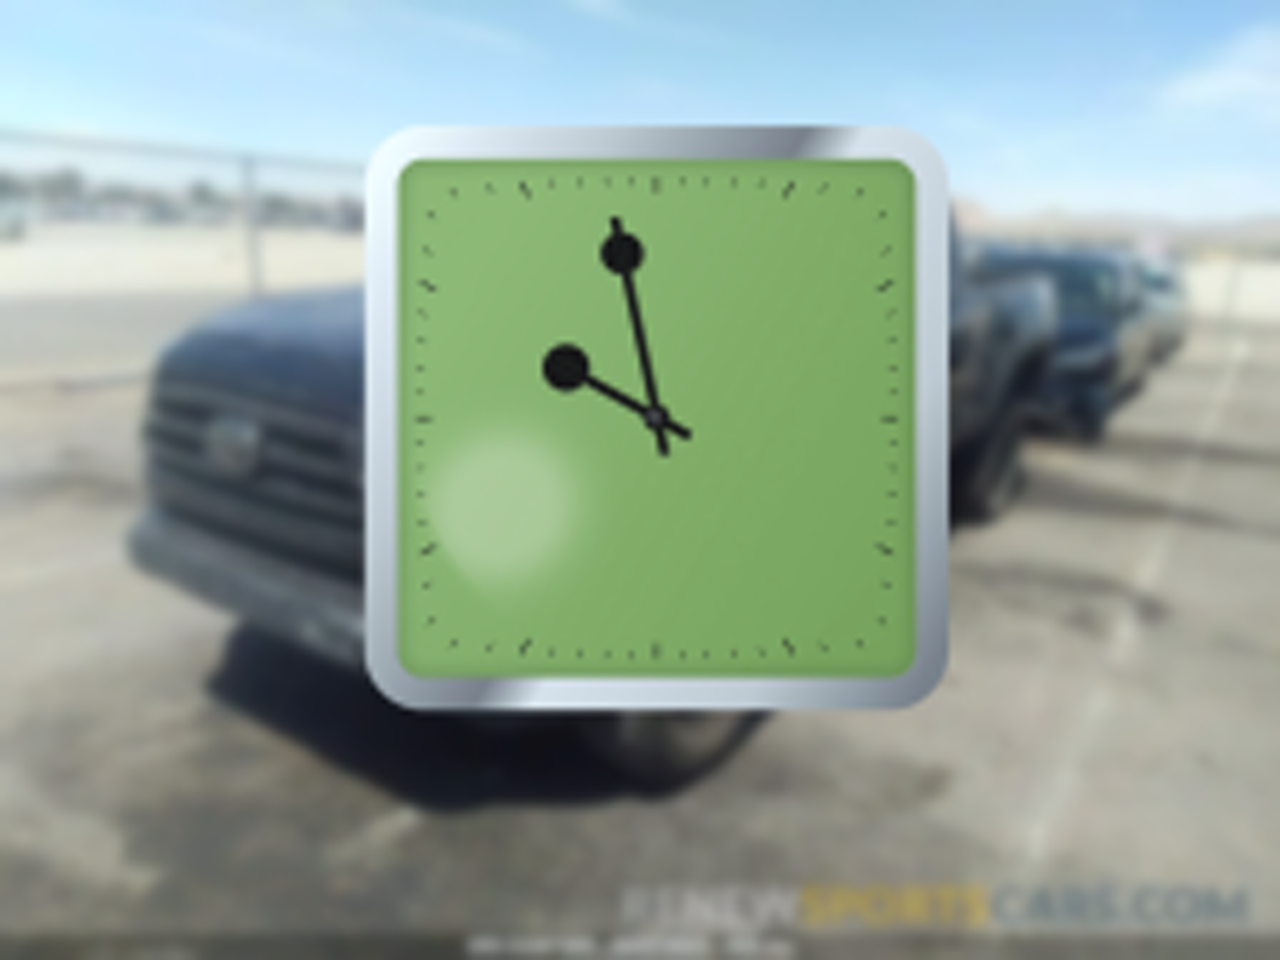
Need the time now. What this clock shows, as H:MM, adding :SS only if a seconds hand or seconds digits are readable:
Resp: 9:58
